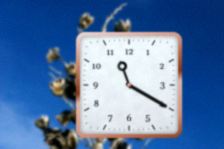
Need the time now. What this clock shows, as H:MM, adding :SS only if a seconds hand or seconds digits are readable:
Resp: 11:20
